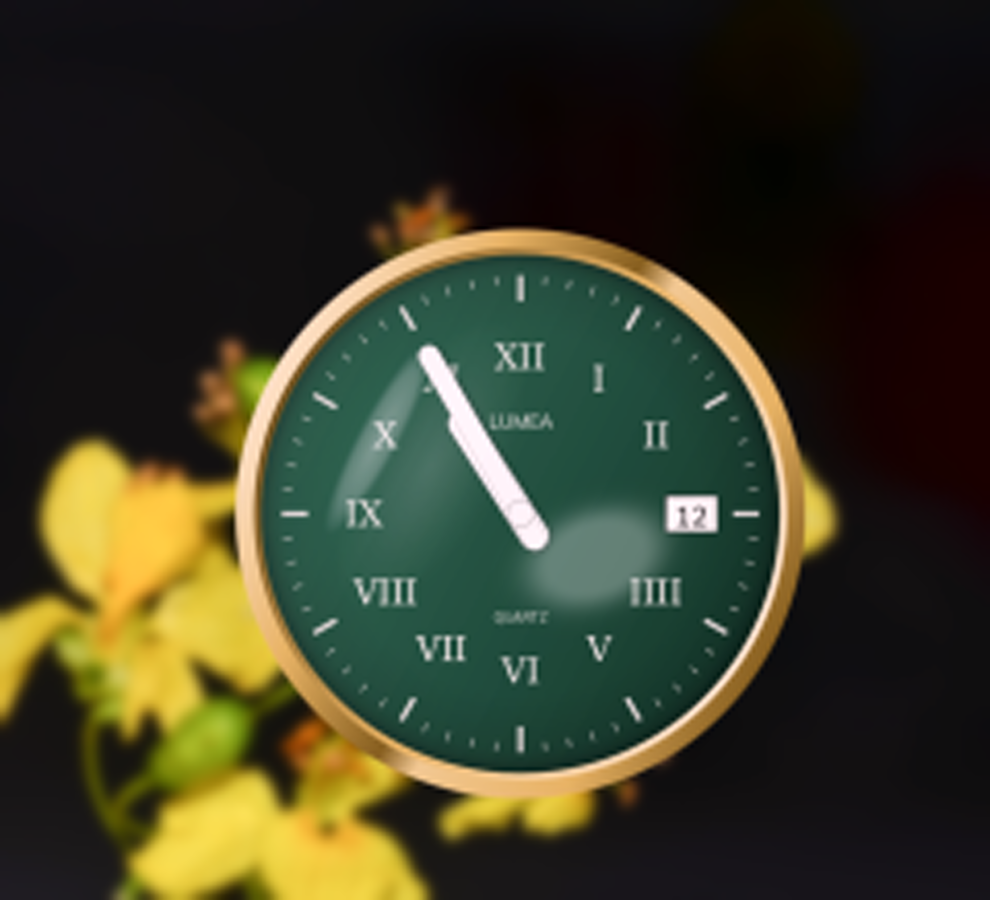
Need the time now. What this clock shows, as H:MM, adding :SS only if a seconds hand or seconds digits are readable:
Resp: 10:55
